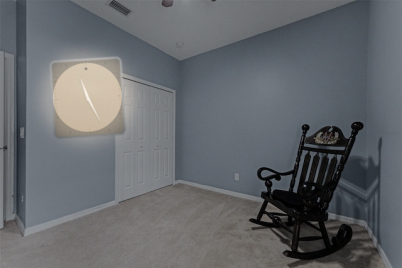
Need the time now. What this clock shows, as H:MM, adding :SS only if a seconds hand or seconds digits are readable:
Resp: 11:26
